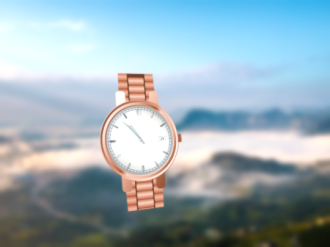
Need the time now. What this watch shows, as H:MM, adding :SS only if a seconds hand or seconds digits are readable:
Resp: 10:53
